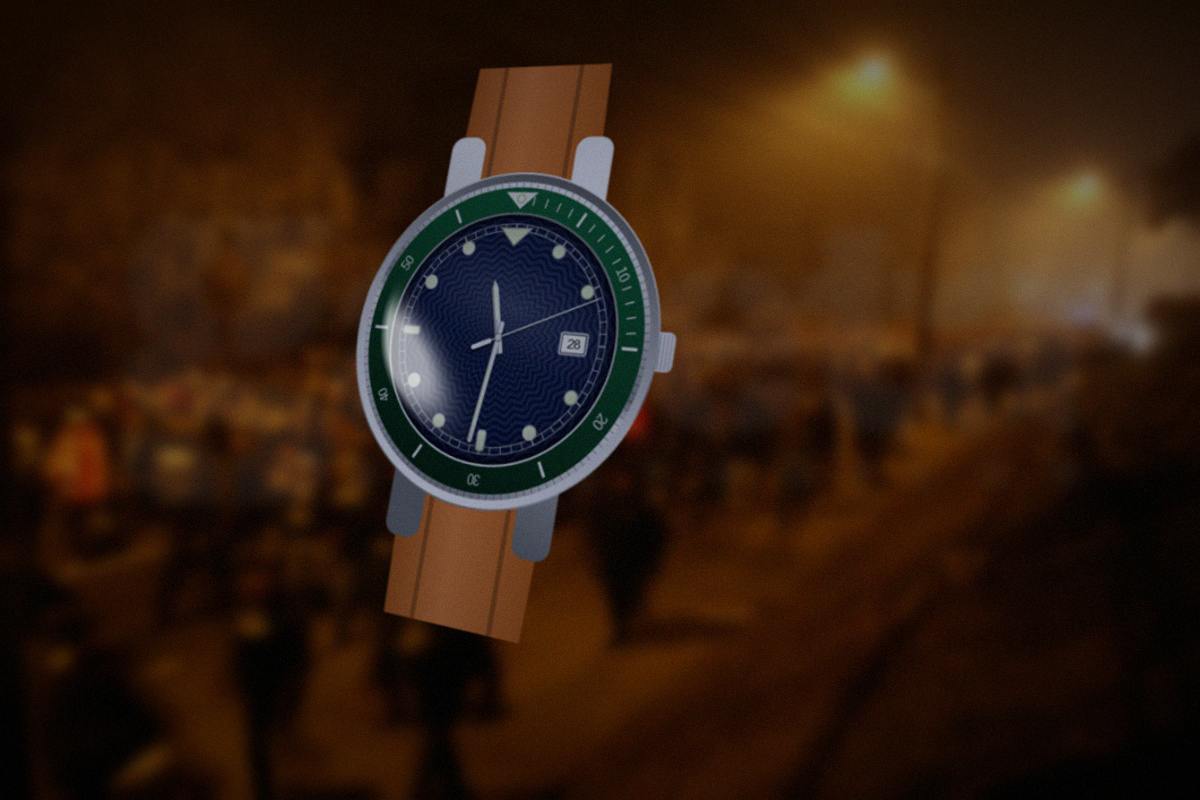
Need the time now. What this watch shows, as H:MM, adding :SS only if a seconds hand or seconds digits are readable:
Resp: 11:31:11
